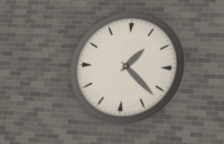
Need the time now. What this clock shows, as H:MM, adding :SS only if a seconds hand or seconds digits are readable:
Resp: 1:22
